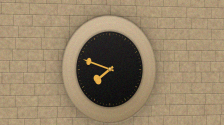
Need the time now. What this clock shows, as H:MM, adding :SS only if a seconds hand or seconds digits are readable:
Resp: 7:48
